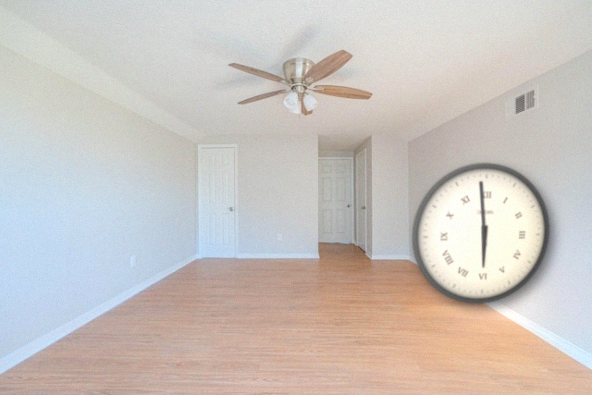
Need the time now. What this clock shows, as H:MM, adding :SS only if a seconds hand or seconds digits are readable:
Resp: 5:59
